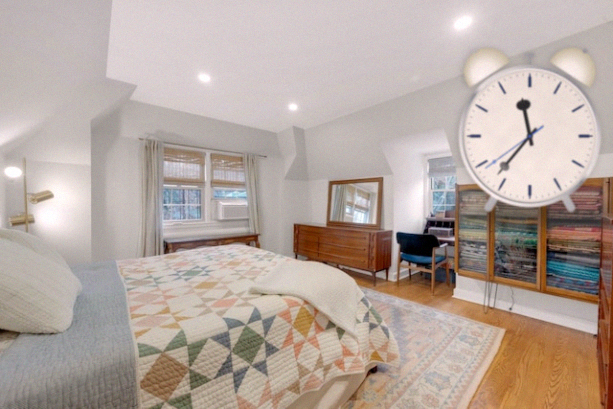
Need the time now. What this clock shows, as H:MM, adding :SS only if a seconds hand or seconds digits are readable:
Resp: 11:36:39
